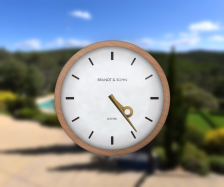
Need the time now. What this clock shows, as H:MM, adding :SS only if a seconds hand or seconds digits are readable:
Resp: 4:24
